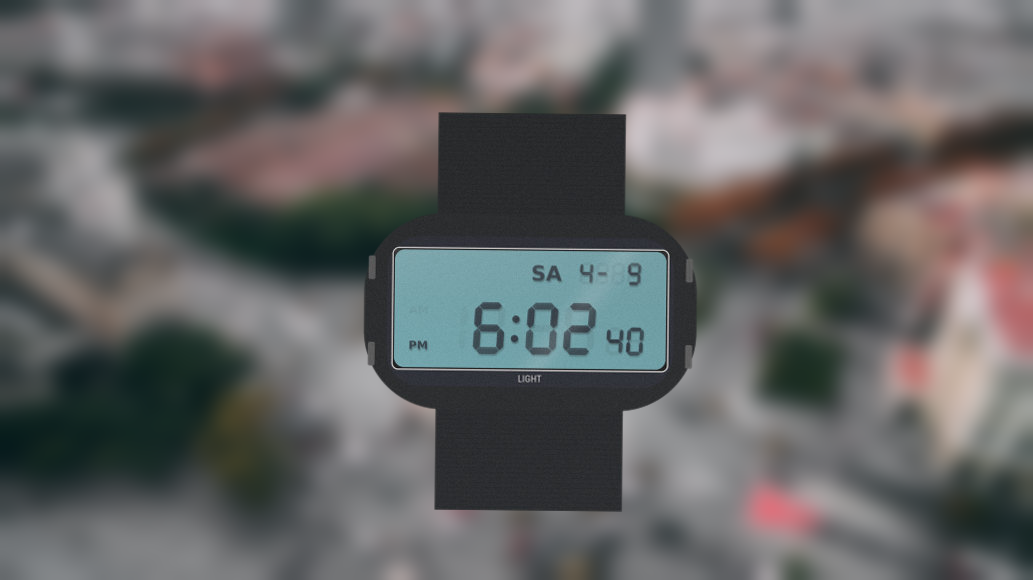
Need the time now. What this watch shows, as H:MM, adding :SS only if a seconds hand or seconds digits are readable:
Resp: 6:02:40
